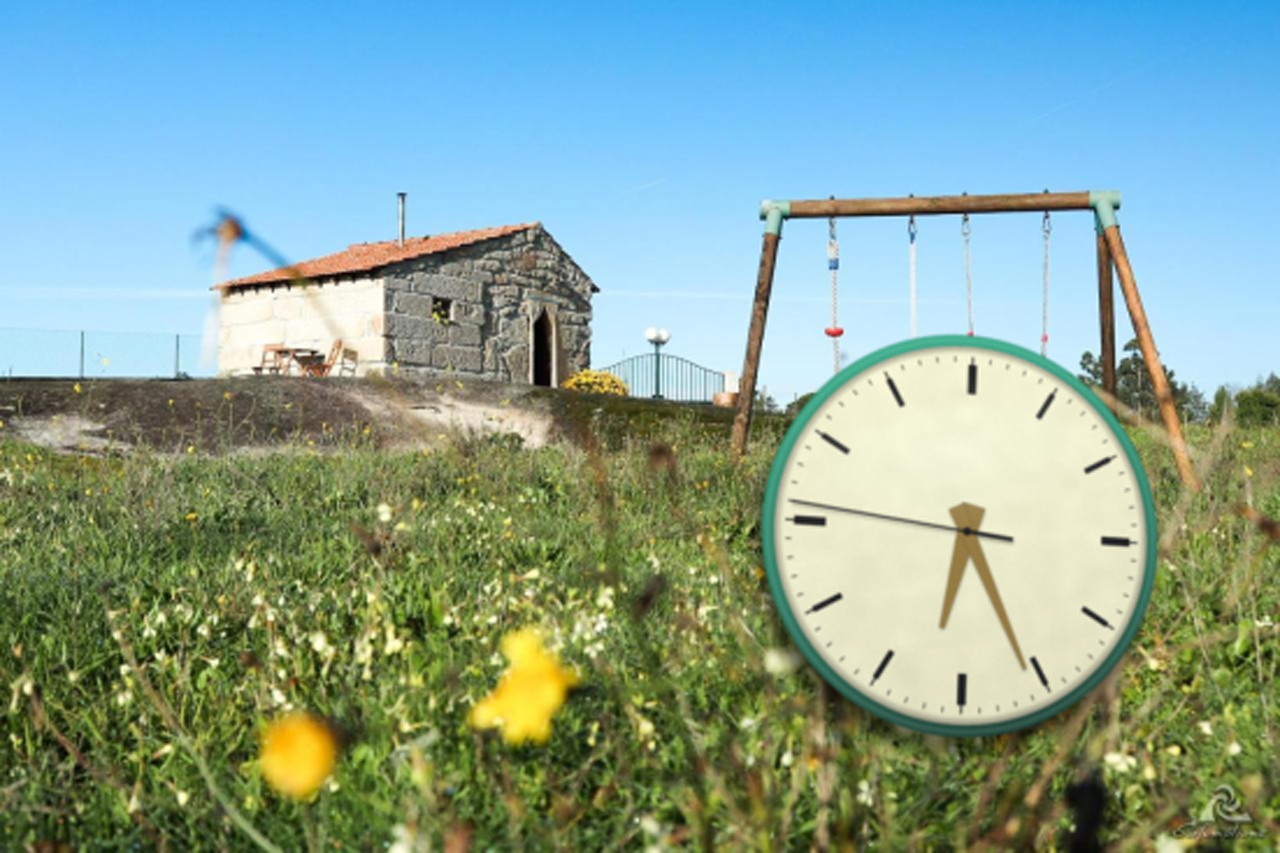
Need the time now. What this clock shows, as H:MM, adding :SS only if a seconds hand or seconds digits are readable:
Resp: 6:25:46
